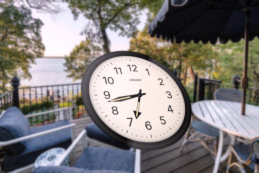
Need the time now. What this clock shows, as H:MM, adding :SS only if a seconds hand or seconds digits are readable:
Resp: 6:43
